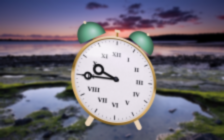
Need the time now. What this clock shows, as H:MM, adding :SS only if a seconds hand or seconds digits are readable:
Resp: 9:45
